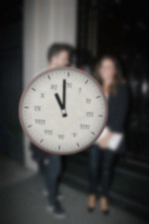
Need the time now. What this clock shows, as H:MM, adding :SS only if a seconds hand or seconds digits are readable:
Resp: 10:59
